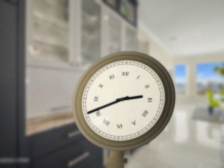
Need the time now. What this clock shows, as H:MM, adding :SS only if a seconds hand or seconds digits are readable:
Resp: 2:41
